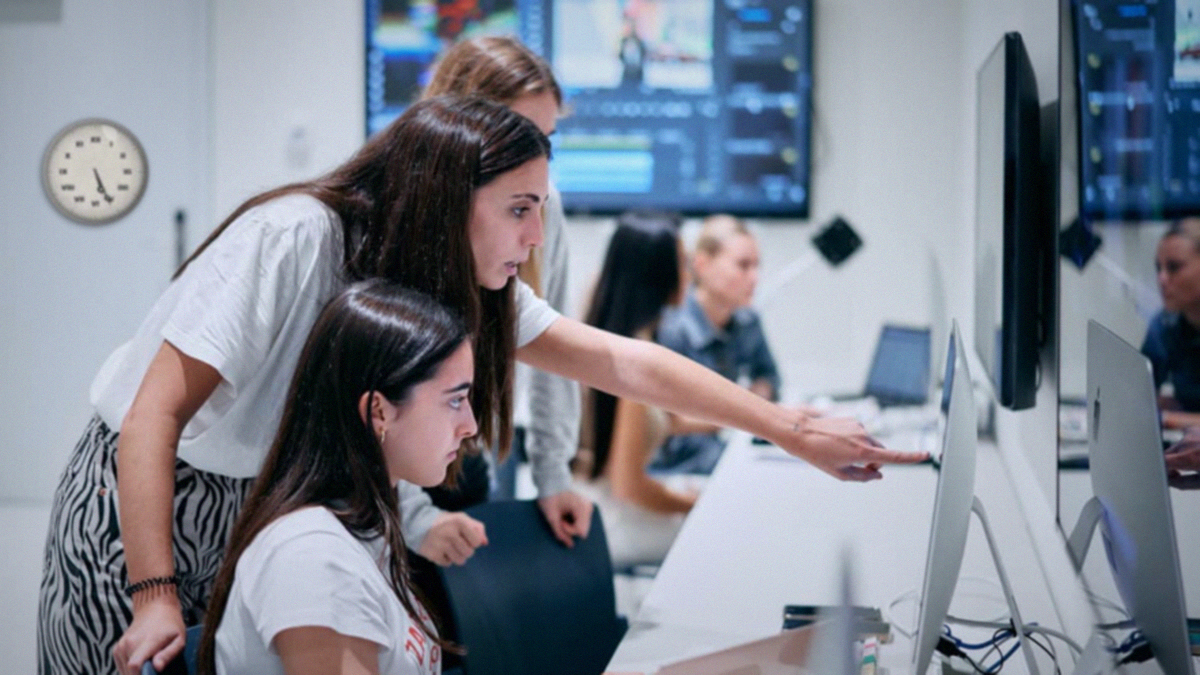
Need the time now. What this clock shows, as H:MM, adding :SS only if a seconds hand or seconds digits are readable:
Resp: 5:26
